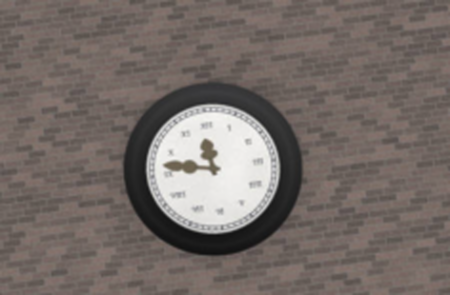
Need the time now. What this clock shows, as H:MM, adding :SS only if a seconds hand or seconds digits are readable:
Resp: 11:47
